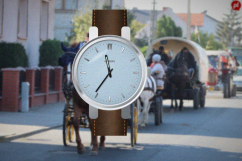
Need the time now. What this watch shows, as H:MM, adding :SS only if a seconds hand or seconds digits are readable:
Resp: 11:36
